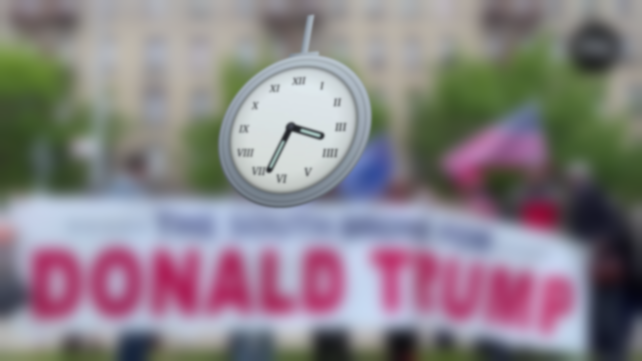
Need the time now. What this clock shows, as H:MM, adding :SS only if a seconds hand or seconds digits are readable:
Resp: 3:33
